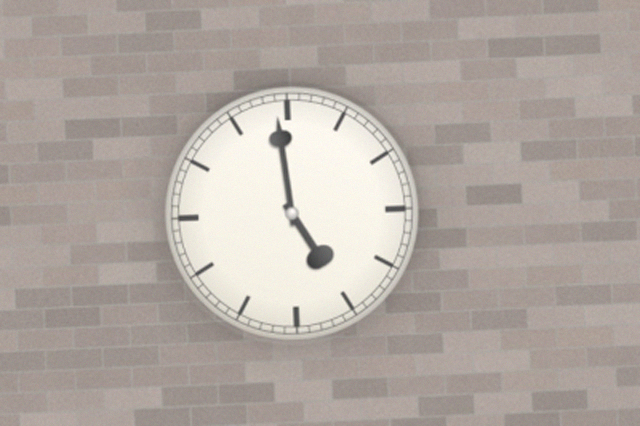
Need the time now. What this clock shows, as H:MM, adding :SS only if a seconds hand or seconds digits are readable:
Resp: 4:59
